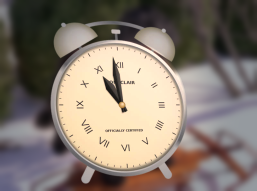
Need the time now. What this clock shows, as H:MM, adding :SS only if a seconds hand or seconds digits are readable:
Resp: 10:59
